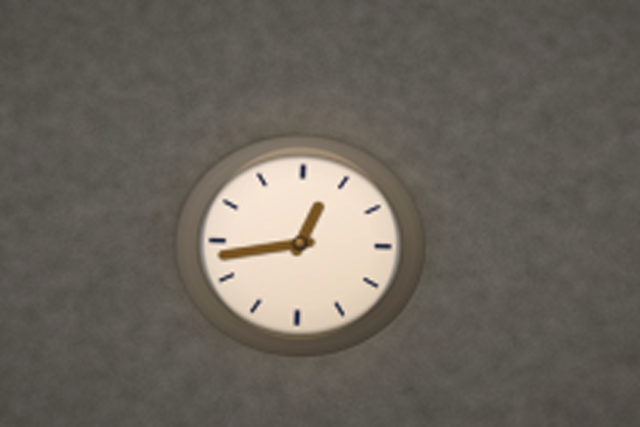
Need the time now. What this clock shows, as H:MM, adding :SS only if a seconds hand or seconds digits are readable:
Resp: 12:43
